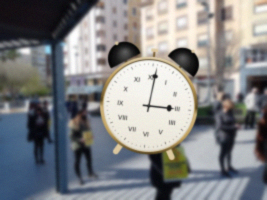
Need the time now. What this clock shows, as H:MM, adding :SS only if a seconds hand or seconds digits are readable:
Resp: 3:01
